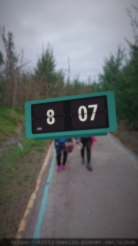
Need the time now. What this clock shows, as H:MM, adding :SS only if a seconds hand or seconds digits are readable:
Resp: 8:07
